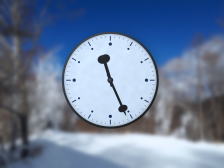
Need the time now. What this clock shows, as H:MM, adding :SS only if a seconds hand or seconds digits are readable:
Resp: 11:26
